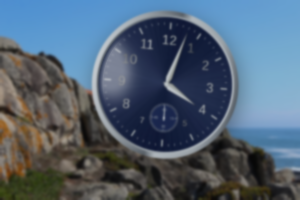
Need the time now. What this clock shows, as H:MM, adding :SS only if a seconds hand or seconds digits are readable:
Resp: 4:03
